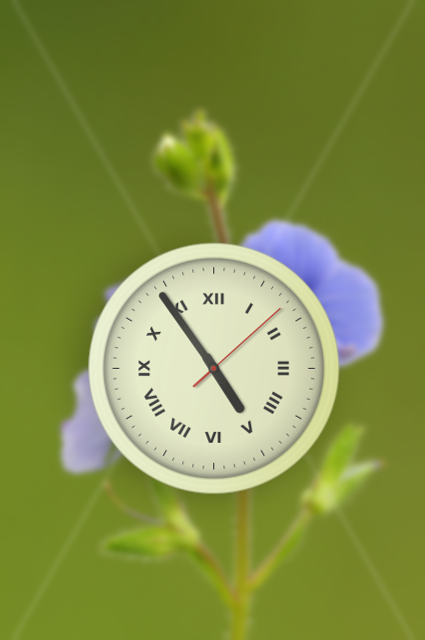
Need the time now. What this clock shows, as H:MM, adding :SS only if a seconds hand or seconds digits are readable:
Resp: 4:54:08
